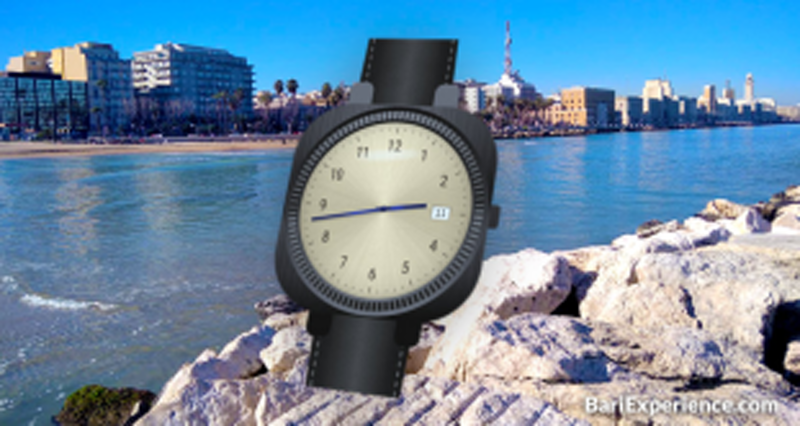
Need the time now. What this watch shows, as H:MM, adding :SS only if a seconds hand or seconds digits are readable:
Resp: 2:43
